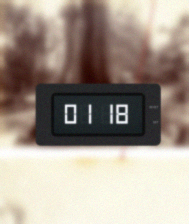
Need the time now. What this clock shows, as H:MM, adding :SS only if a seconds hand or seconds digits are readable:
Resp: 1:18
